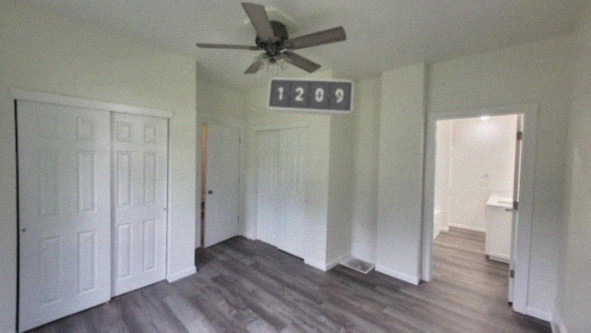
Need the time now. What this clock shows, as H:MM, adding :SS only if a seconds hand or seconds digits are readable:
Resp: 12:09
